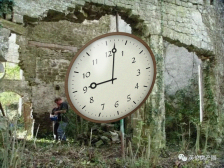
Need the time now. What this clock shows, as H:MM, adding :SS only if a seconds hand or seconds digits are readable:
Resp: 9:02
